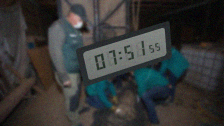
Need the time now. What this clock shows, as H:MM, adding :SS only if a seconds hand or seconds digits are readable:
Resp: 7:51:55
